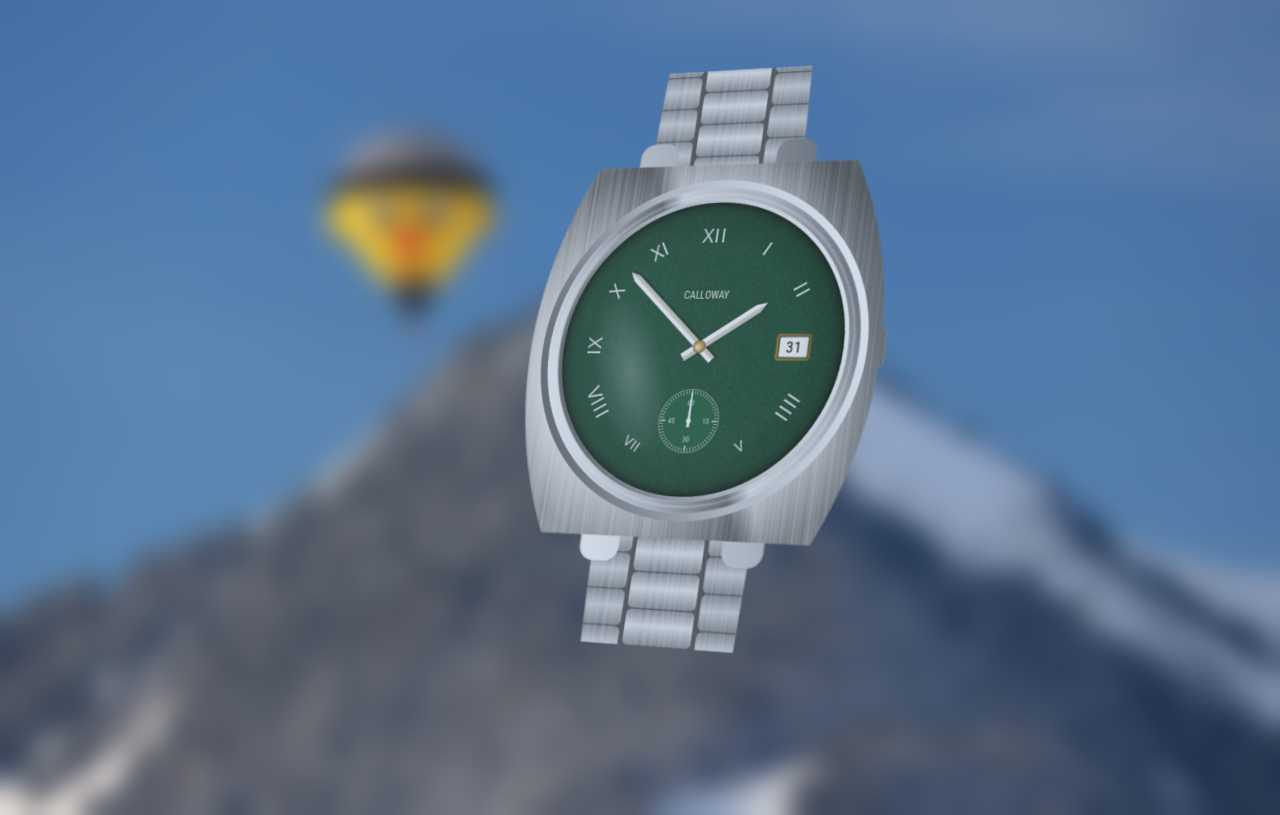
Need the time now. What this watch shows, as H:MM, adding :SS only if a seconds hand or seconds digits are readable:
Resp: 1:52
